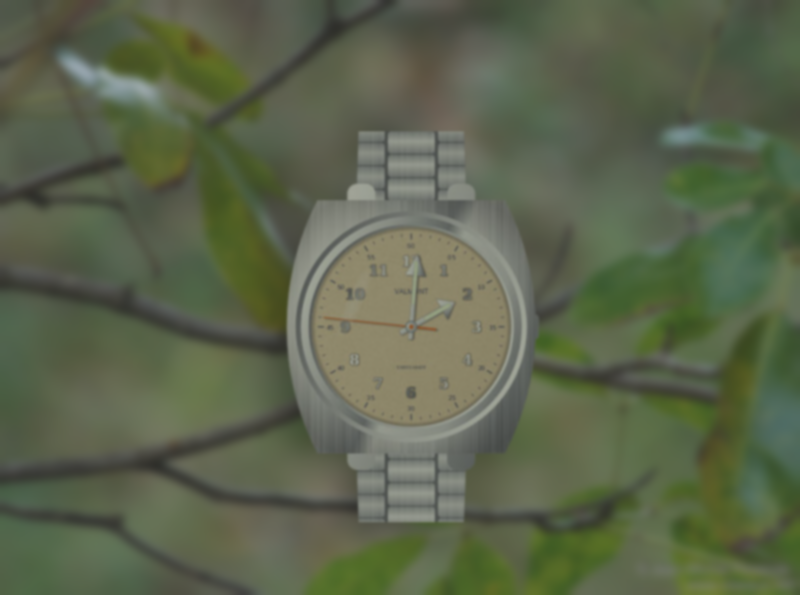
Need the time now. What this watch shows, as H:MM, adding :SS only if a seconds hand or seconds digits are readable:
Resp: 2:00:46
